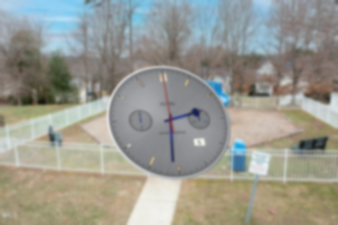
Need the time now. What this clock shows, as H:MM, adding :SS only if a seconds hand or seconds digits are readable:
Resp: 2:31
